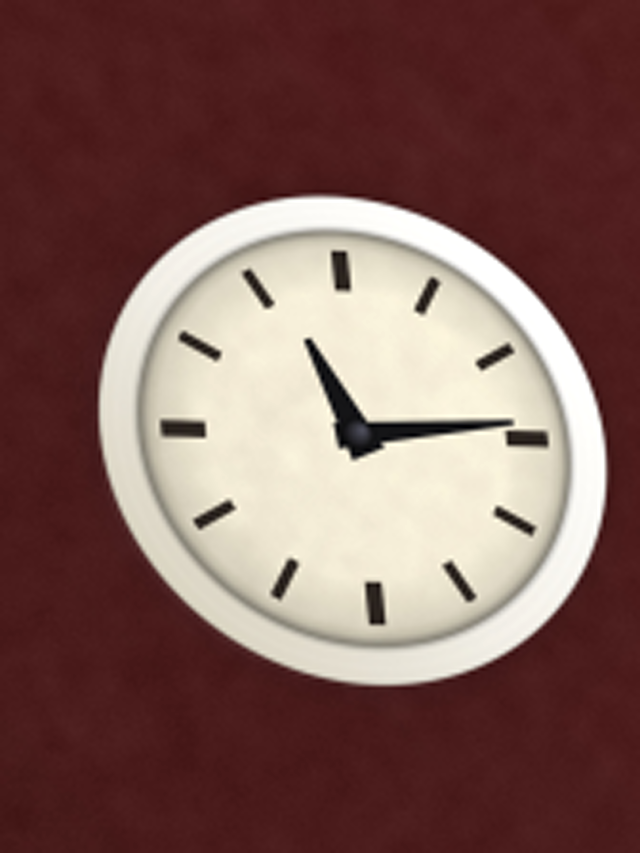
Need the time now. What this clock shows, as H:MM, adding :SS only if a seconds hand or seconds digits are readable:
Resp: 11:14
